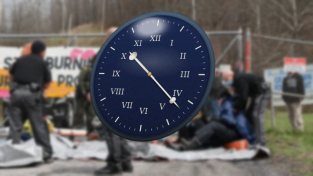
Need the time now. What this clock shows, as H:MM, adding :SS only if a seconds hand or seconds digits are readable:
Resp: 10:22
